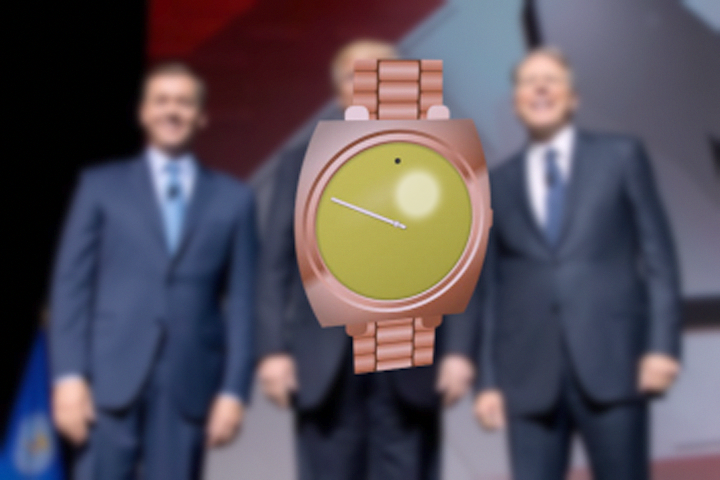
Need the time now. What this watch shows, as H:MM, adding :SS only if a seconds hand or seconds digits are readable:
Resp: 9:49
